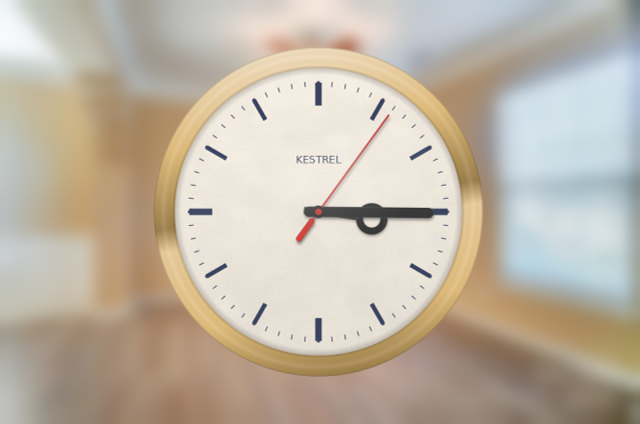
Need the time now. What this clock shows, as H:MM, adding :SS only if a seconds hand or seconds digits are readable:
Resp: 3:15:06
